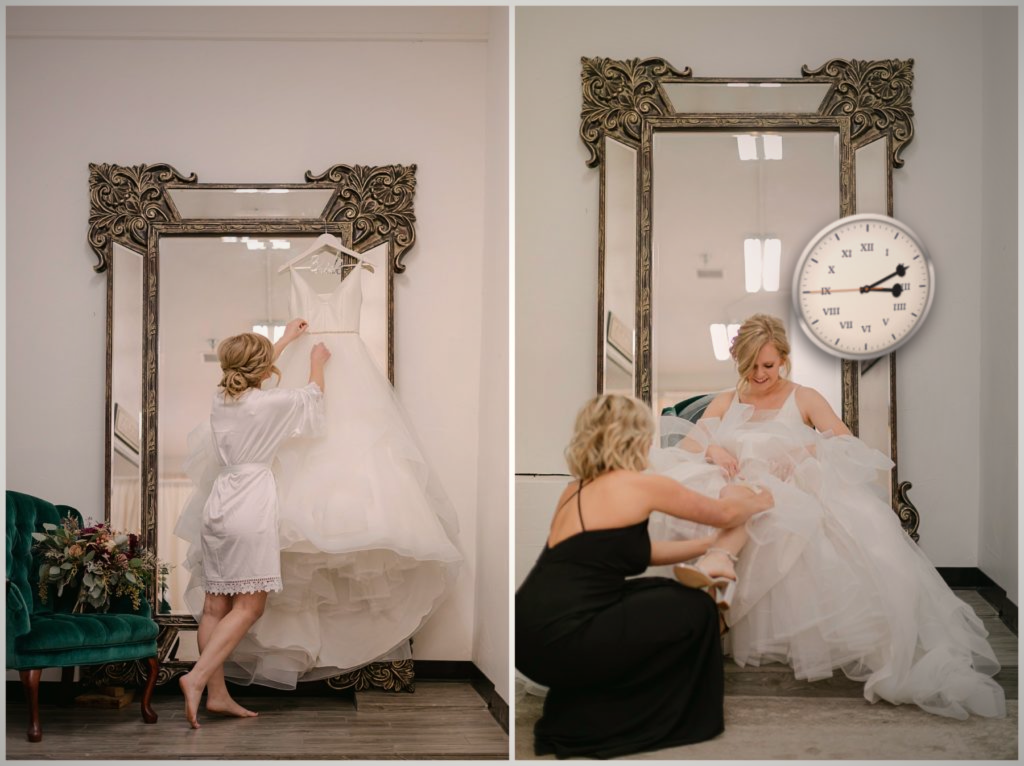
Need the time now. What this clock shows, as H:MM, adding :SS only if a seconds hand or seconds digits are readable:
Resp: 3:10:45
